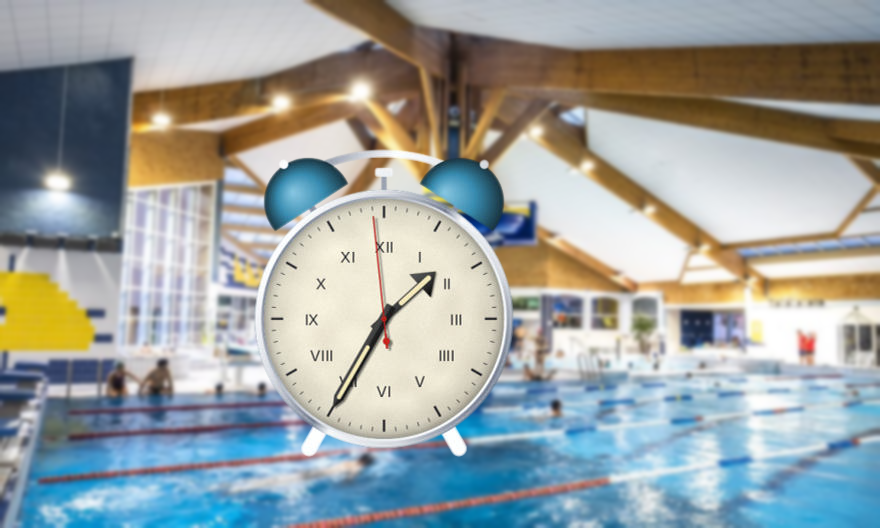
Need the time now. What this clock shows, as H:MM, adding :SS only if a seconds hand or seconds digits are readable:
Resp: 1:34:59
